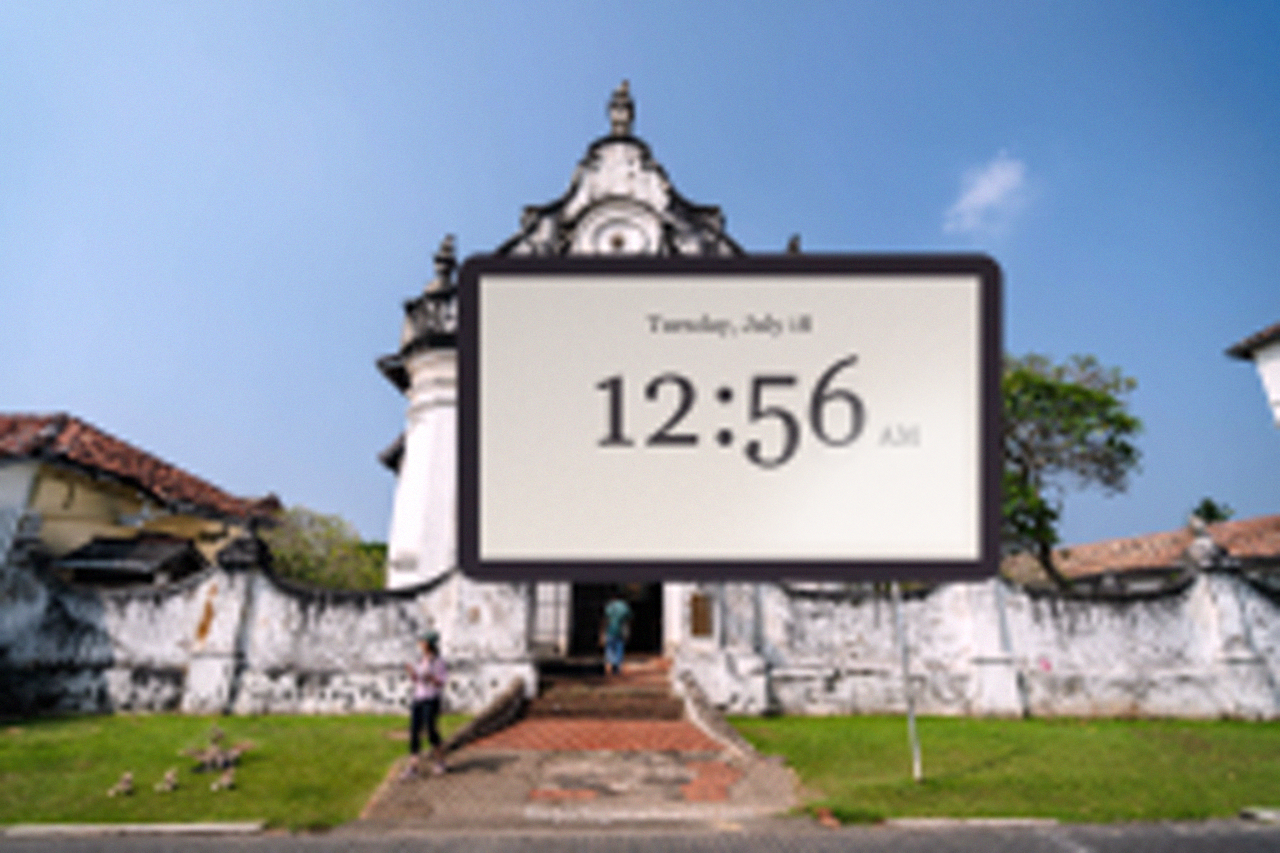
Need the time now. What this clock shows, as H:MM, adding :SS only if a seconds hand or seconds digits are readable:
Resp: 12:56
